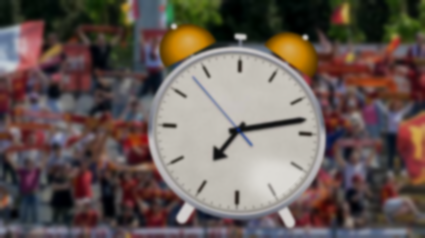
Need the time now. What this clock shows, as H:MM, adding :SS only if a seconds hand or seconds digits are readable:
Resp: 7:12:53
